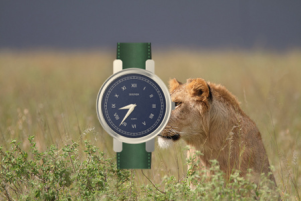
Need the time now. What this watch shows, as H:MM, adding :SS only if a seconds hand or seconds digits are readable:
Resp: 8:36
